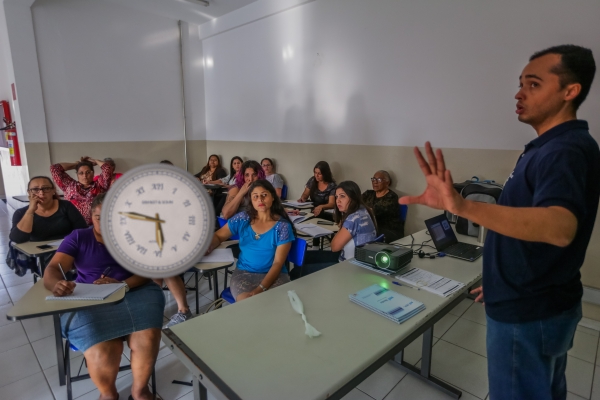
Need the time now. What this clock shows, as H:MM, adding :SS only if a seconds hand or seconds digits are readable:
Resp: 5:47
